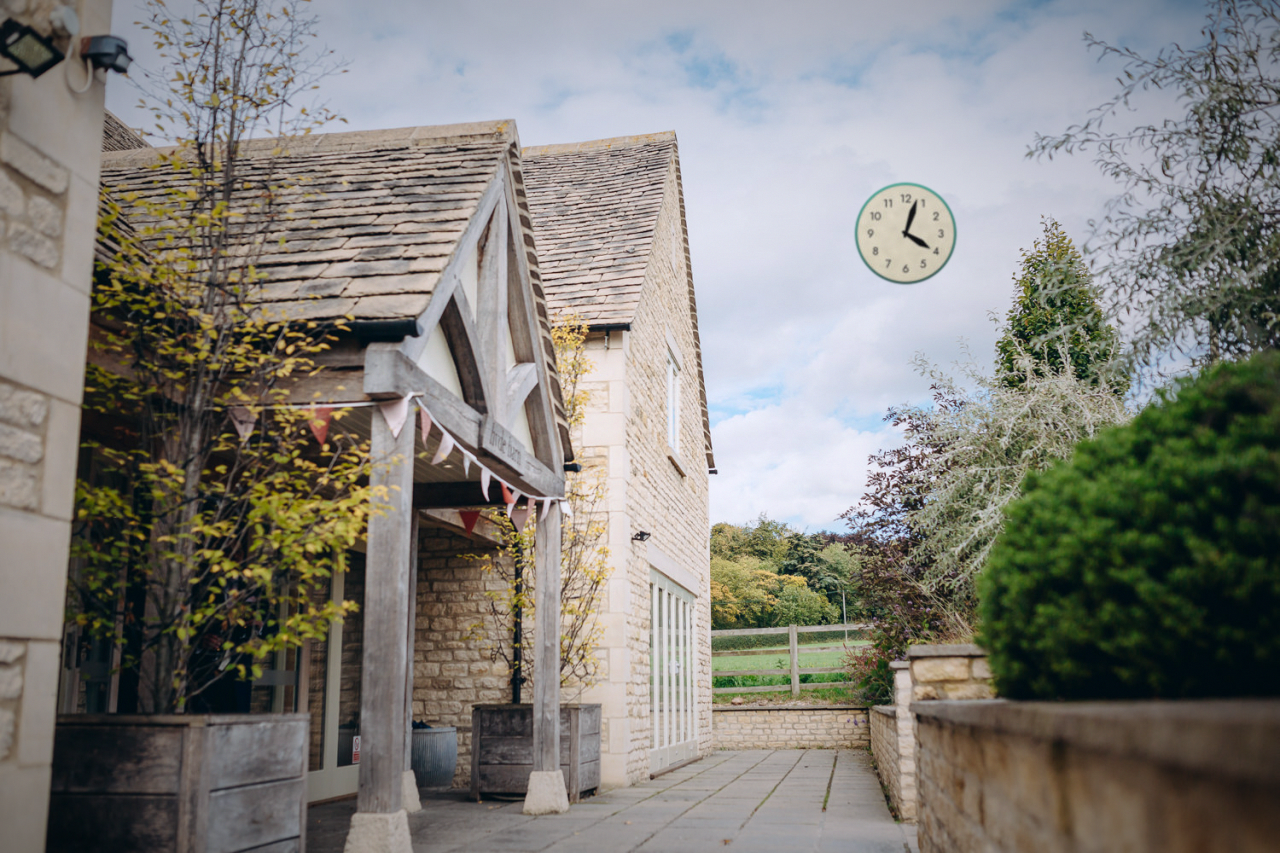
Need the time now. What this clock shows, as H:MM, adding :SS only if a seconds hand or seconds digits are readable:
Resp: 4:03
